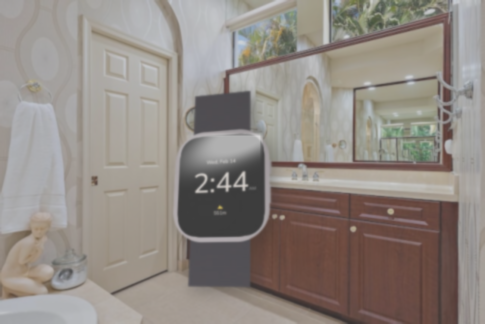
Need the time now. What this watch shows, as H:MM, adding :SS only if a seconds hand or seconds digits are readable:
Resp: 2:44
